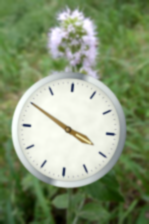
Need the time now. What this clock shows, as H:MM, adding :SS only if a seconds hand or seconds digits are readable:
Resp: 3:50
